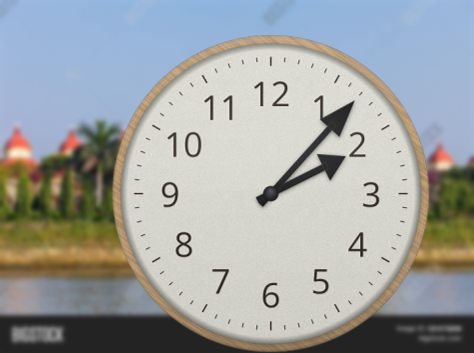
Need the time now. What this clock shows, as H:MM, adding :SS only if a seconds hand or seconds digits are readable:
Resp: 2:07
